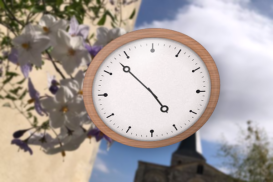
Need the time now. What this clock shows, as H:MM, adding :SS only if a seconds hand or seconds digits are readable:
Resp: 4:53
